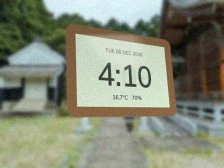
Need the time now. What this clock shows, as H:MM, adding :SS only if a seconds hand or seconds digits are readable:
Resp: 4:10
